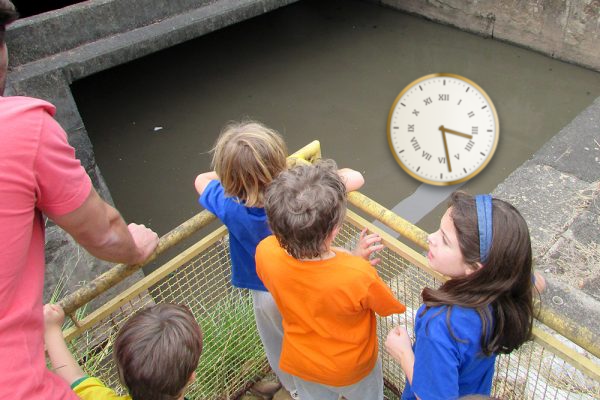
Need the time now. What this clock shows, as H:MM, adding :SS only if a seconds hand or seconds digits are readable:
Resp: 3:28
